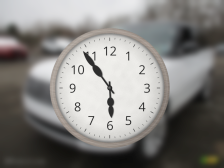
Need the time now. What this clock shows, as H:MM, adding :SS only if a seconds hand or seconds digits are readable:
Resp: 5:54
